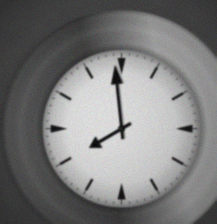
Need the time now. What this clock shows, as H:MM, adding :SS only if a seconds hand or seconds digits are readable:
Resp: 7:59
